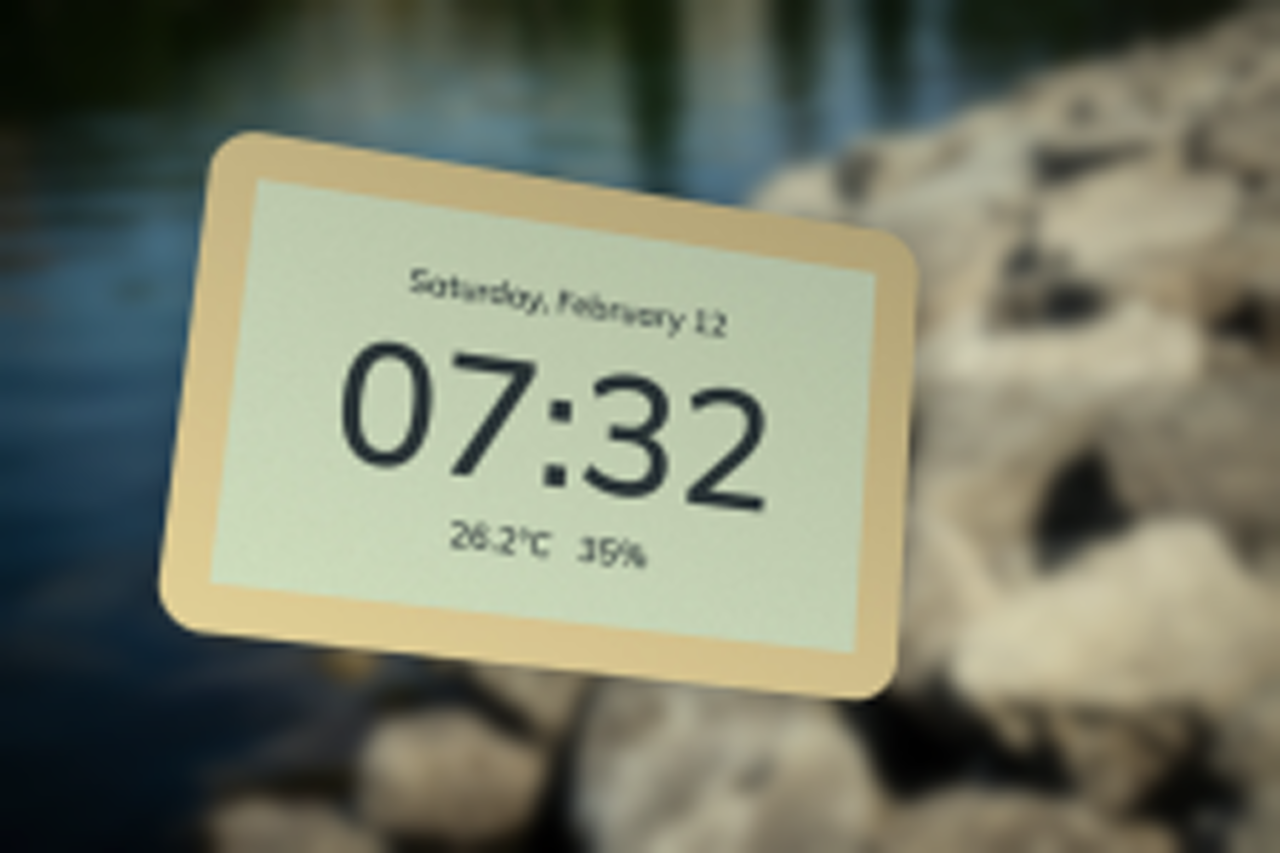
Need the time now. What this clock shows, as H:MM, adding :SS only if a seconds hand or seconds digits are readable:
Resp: 7:32
